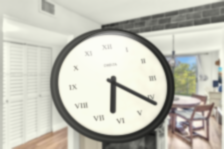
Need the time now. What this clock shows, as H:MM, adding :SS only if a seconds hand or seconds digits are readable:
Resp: 6:21
